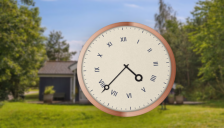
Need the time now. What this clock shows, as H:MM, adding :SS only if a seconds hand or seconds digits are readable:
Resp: 4:38
